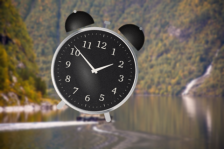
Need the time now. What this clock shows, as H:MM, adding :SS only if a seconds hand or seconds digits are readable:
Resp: 1:51
